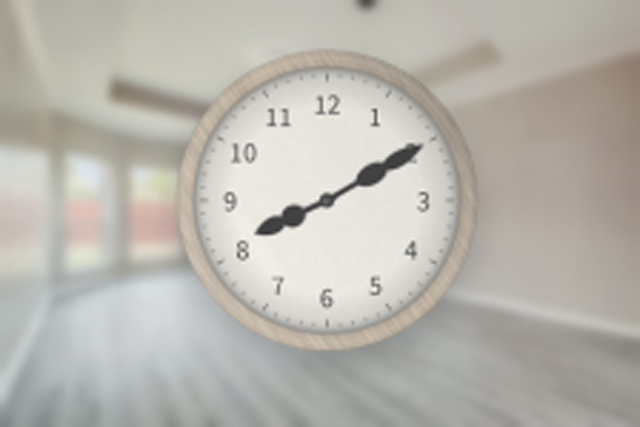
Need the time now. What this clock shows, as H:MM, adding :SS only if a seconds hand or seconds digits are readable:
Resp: 8:10
